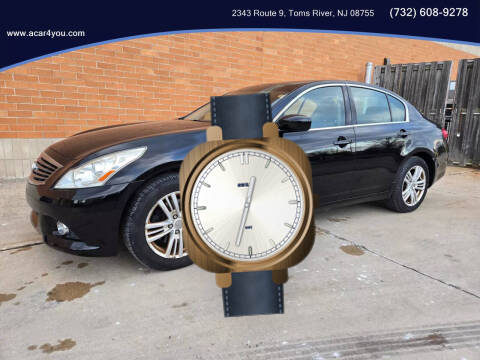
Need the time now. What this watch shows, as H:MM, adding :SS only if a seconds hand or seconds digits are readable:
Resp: 12:33
